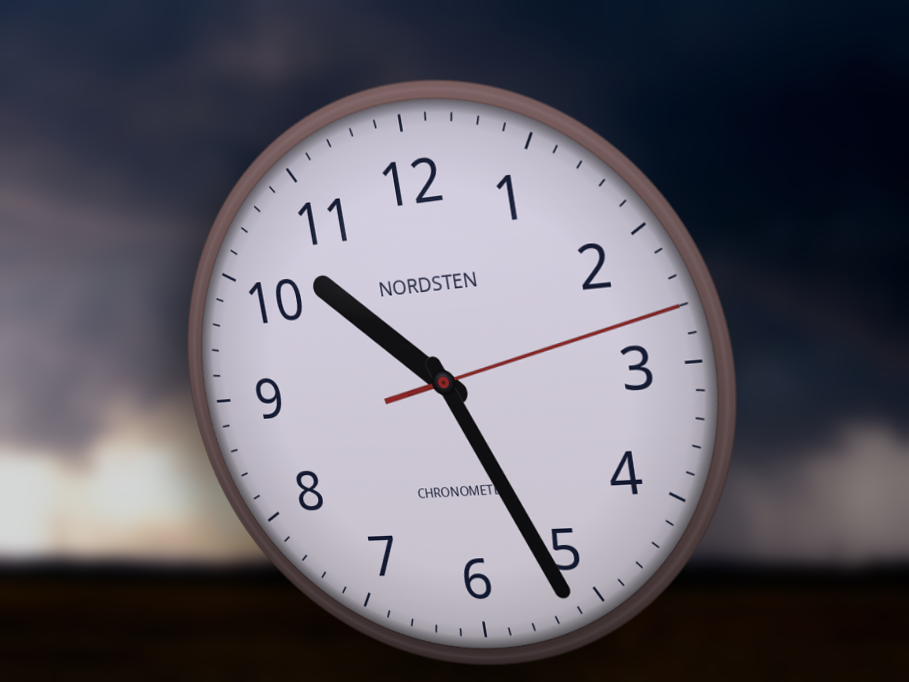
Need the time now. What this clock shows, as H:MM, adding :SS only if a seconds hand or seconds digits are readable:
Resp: 10:26:13
